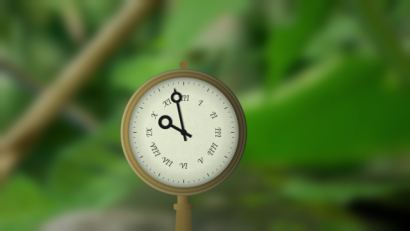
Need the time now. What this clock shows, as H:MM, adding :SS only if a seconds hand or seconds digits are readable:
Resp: 9:58
